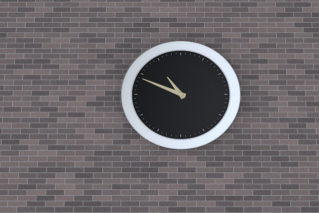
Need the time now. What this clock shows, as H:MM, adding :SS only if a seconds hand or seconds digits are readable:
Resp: 10:49
